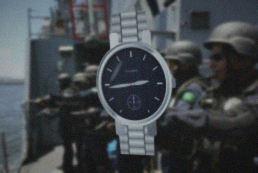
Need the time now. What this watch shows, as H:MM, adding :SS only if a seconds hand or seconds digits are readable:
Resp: 2:44
